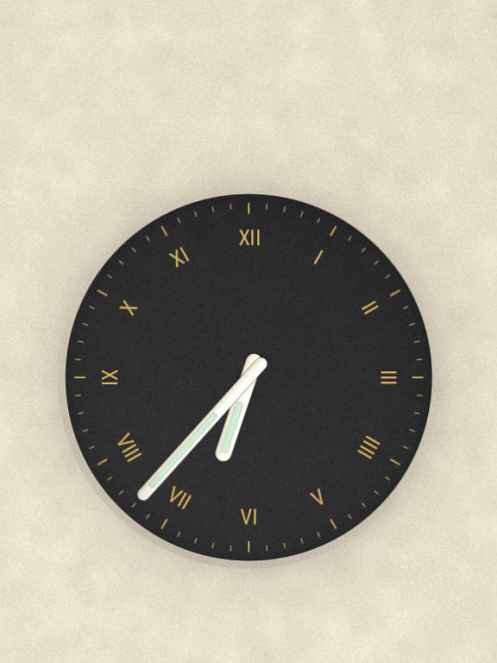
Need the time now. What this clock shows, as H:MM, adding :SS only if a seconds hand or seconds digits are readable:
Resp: 6:37
